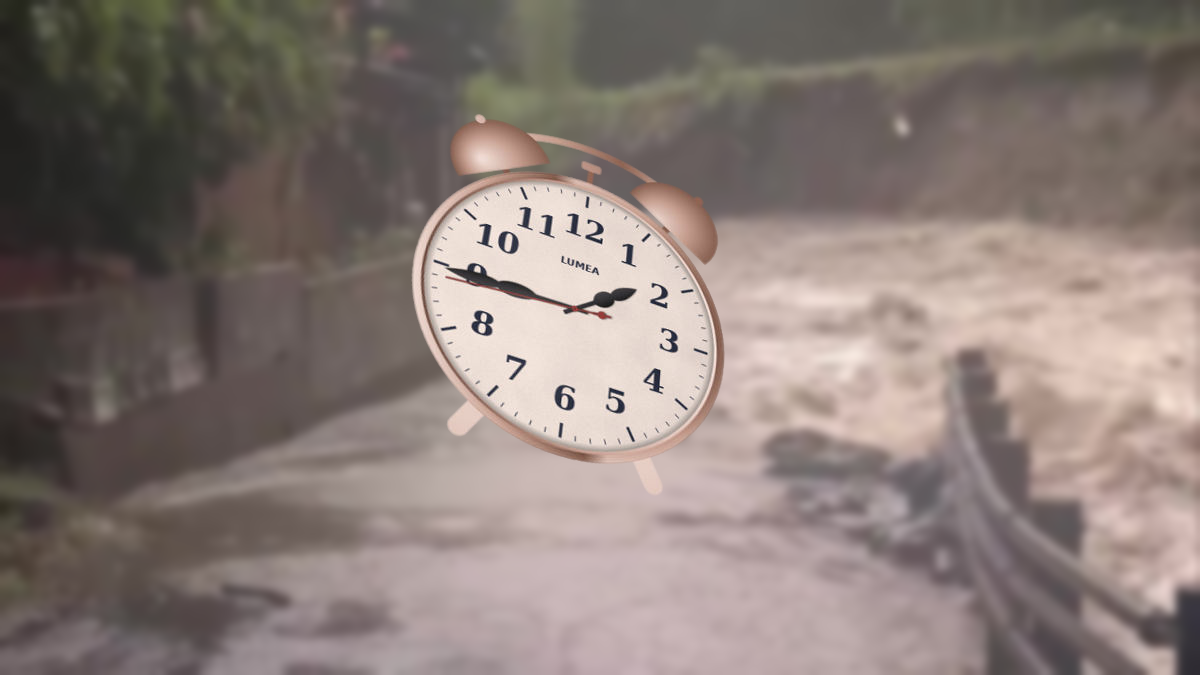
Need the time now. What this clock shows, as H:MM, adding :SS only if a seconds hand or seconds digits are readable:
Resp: 1:44:44
